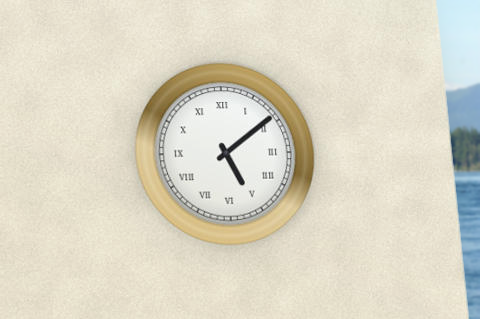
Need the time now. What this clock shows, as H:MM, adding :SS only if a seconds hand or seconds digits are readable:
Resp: 5:09
